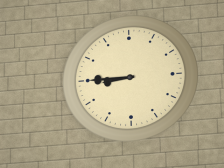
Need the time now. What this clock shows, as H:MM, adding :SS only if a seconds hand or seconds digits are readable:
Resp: 8:45
